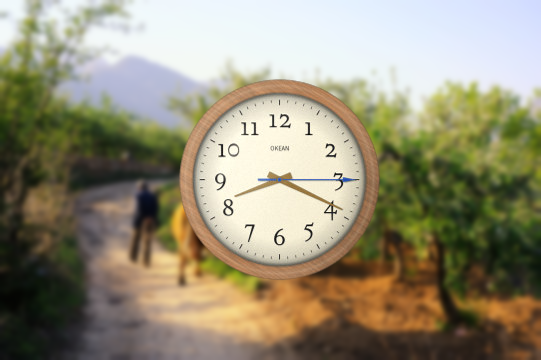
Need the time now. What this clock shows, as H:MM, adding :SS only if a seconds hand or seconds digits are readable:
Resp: 8:19:15
